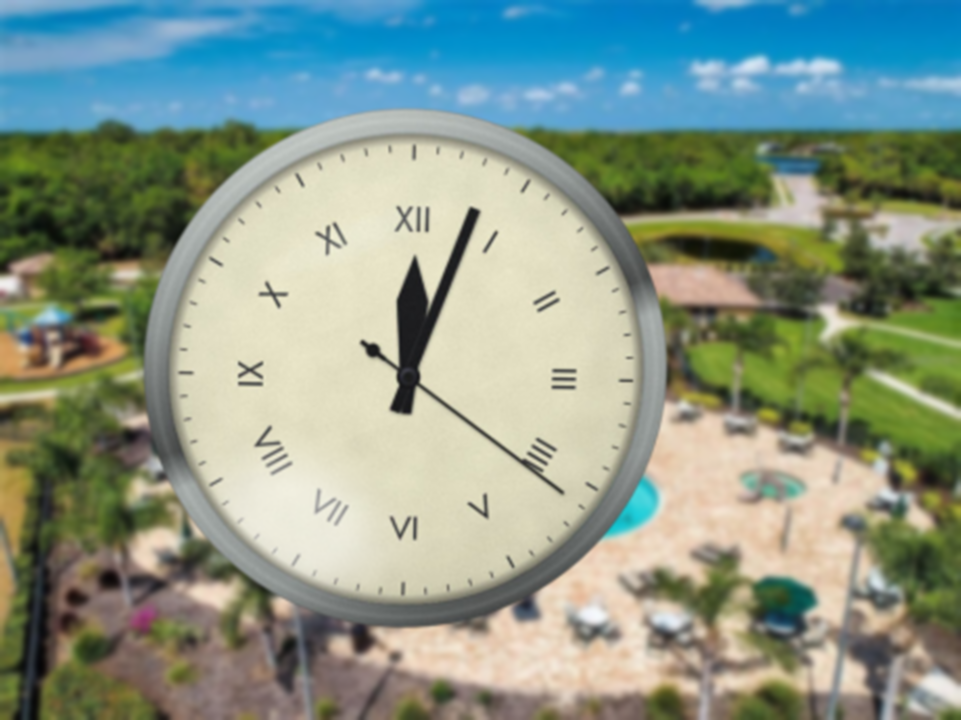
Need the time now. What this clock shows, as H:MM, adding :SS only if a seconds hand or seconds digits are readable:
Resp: 12:03:21
